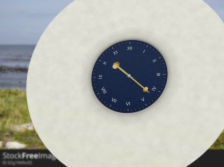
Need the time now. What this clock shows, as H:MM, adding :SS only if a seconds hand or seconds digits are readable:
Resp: 10:22
